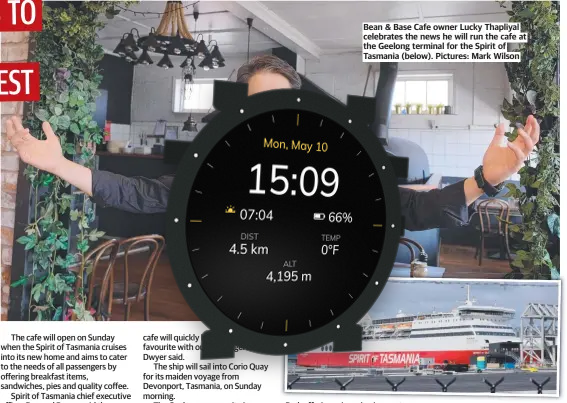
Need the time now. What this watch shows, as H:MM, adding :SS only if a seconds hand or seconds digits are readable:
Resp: 15:09
